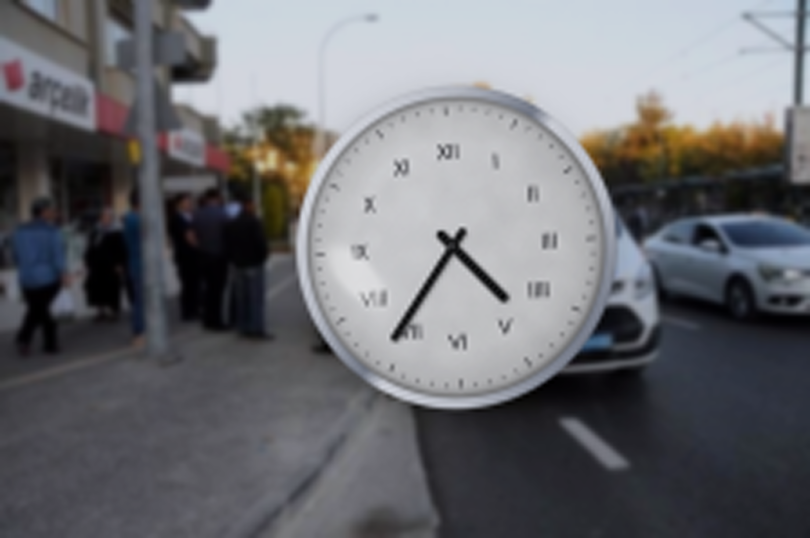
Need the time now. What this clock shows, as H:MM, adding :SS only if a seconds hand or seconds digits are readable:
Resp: 4:36
